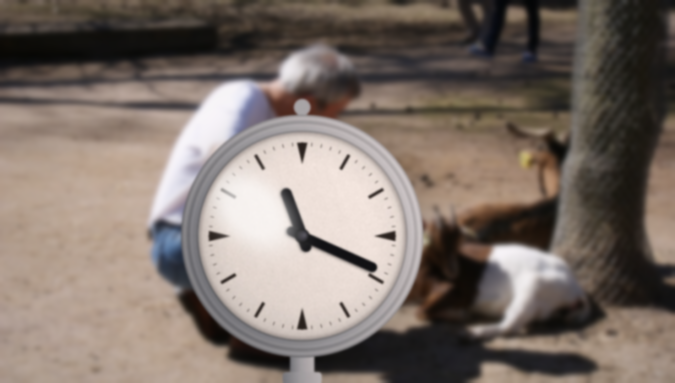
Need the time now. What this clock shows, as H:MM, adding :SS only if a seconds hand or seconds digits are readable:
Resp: 11:19
